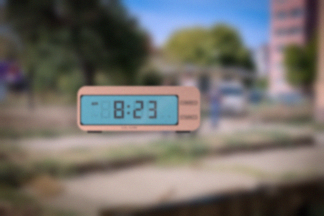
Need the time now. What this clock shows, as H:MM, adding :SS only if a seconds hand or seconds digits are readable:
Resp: 8:23
